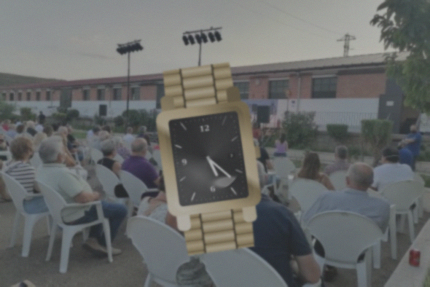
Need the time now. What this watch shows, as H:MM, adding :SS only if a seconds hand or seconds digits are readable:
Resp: 5:23
